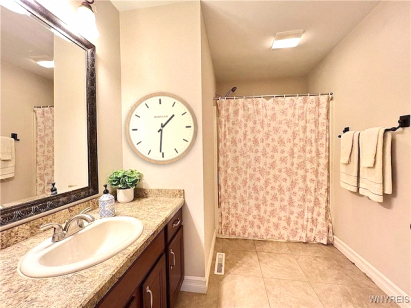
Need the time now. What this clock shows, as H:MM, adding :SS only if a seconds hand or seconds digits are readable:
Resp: 1:31
